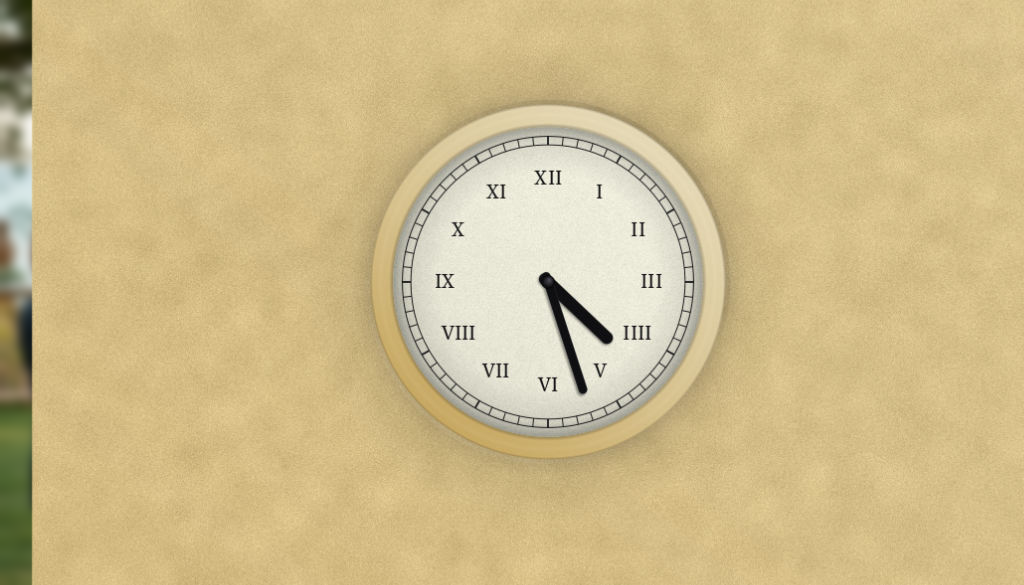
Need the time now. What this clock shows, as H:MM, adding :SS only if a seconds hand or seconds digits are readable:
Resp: 4:27
